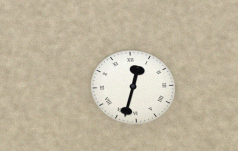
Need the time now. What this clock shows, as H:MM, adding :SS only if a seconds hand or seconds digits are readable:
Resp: 12:33
